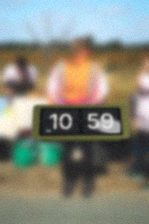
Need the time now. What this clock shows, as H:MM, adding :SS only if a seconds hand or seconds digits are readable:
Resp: 10:59
